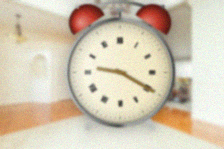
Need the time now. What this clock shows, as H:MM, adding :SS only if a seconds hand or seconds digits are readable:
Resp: 9:20
